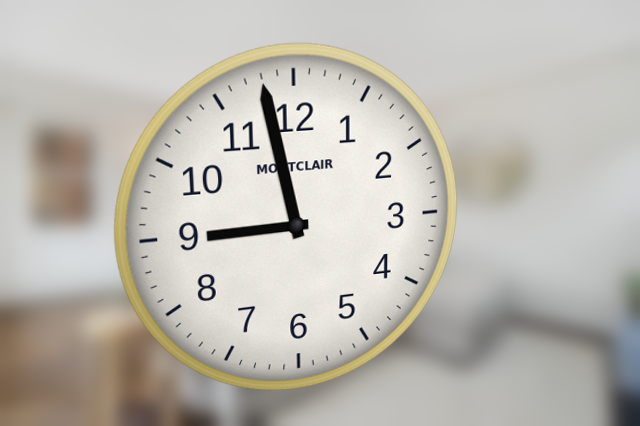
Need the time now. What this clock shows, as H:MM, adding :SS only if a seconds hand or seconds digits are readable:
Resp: 8:58
